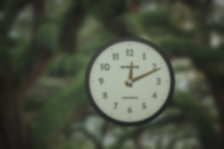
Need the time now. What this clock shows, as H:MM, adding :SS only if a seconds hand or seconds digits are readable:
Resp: 12:11
